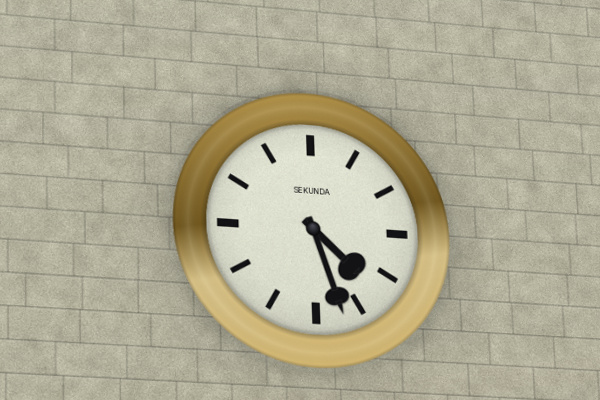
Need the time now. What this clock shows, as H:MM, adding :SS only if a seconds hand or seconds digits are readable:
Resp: 4:27
